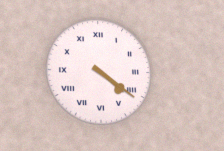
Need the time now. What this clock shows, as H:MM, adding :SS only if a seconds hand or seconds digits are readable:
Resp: 4:21
